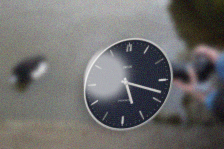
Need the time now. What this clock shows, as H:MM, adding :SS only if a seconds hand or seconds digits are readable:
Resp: 5:18
